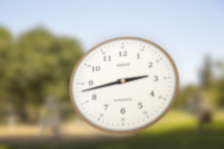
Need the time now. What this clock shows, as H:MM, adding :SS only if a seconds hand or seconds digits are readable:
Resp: 2:43
